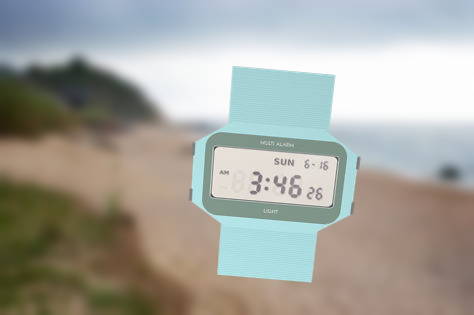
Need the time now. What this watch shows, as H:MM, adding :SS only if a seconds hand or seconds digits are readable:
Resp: 3:46:26
